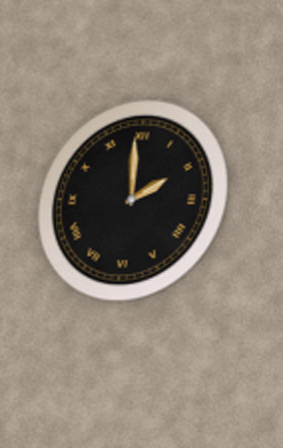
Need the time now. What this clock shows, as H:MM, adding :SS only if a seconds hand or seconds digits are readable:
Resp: 1:59
